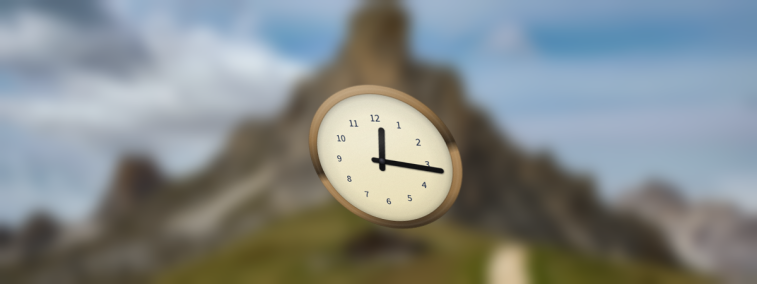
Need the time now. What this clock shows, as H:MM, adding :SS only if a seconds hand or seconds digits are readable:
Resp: 12:16
